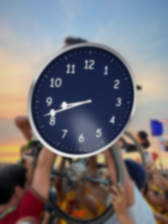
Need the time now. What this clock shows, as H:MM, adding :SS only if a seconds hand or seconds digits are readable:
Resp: 8:42
